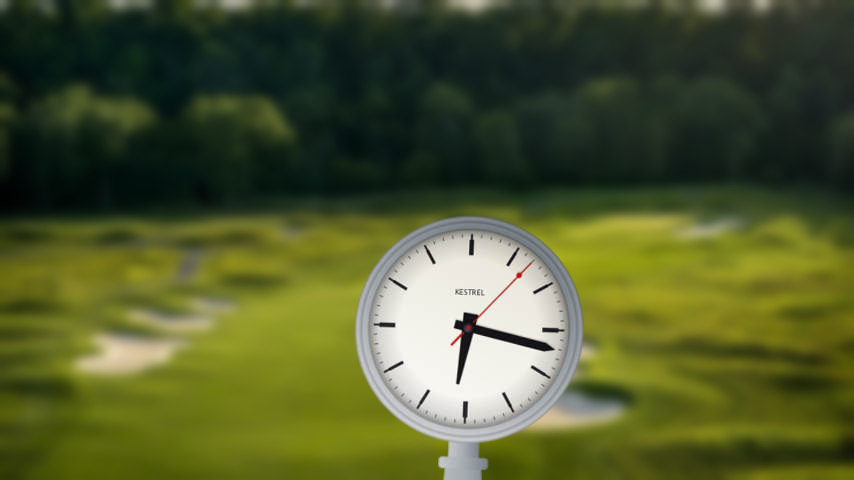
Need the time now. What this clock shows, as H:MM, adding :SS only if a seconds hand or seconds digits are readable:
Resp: 6:17:07
